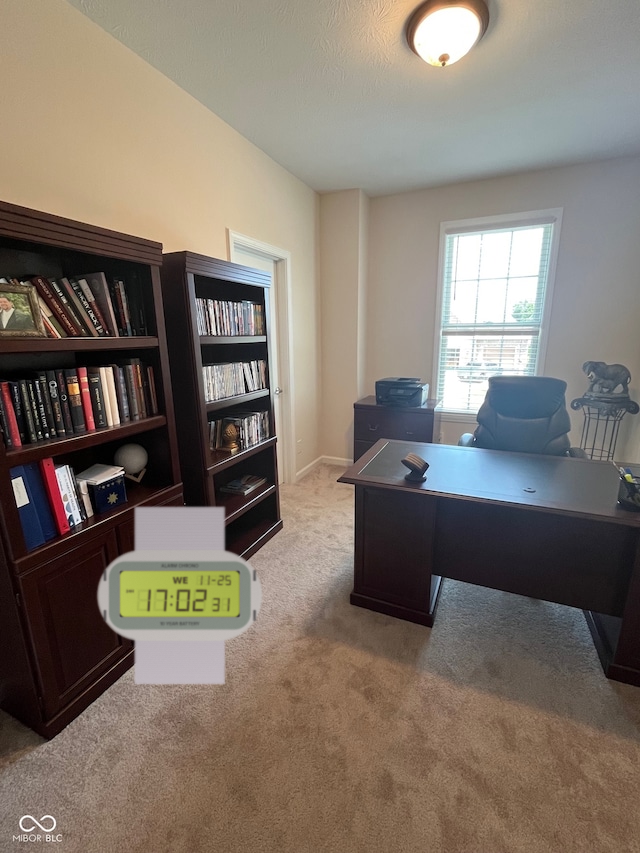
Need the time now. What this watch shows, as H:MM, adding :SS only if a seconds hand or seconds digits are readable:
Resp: 17:02:31
